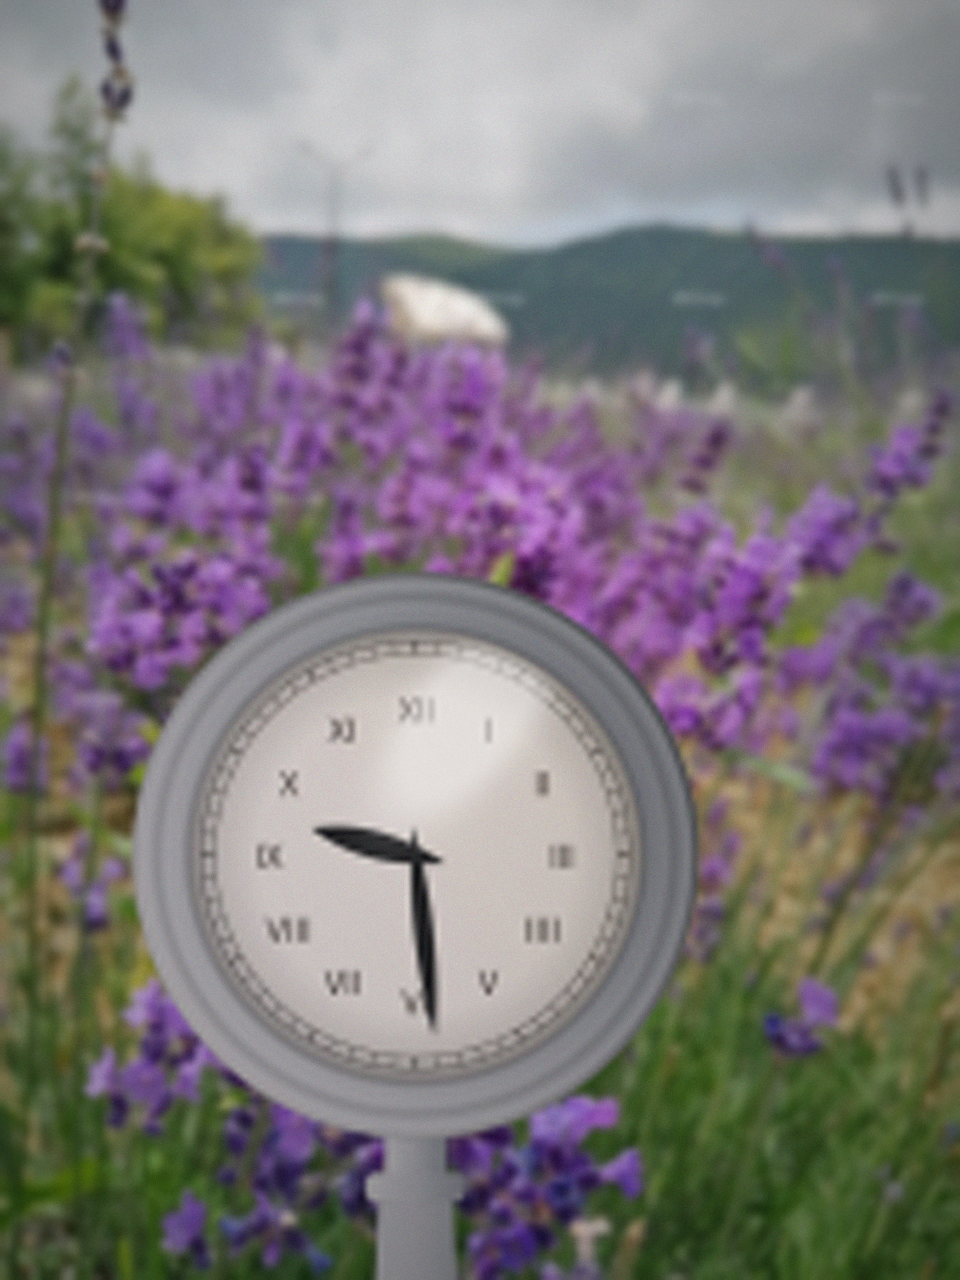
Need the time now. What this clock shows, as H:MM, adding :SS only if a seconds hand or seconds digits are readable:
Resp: 9:29
